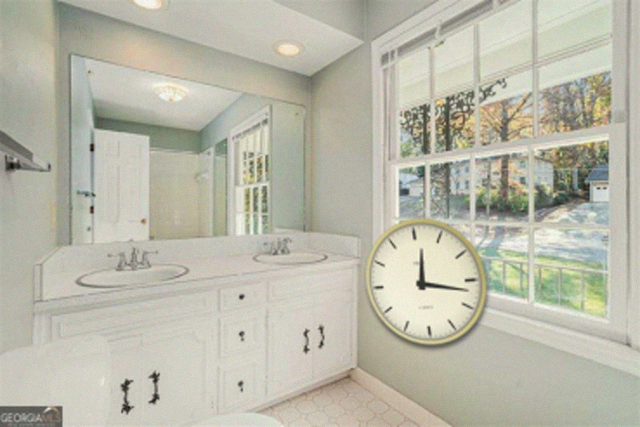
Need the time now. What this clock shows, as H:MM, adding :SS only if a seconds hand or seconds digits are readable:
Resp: 12:17
